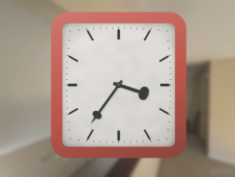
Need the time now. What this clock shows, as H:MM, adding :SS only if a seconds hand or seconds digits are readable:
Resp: 3:36
